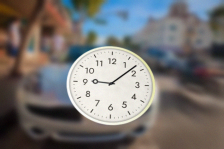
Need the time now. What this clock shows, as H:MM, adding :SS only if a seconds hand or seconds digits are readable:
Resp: 9:08
